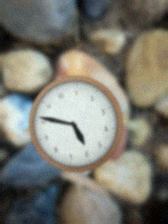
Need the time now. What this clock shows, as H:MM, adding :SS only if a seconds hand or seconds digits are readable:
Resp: 5:51
